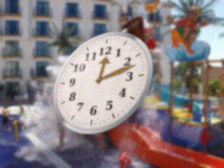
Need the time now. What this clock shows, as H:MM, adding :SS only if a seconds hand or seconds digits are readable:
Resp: 12:12
